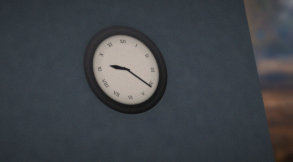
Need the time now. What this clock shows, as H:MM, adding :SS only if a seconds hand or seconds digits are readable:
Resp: 9:21
